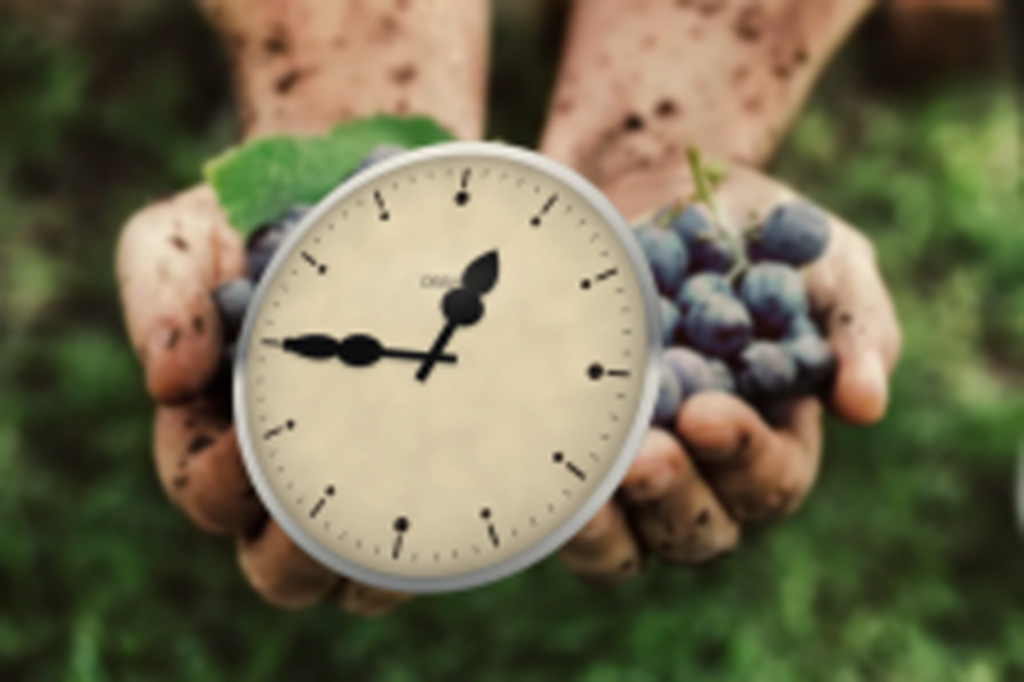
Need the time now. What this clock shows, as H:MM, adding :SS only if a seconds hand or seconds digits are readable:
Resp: 12:45
